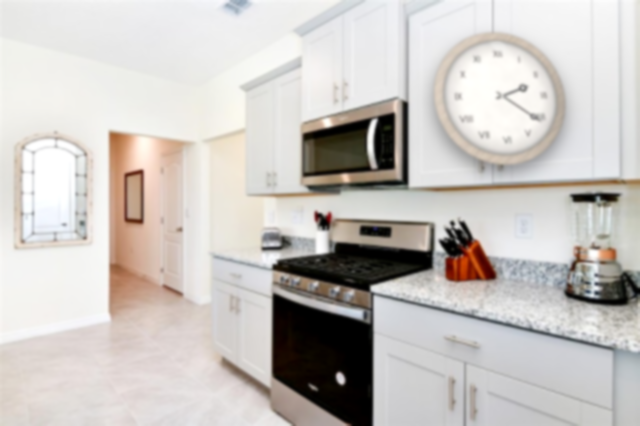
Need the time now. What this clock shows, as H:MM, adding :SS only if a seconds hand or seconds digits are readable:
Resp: 2:21
